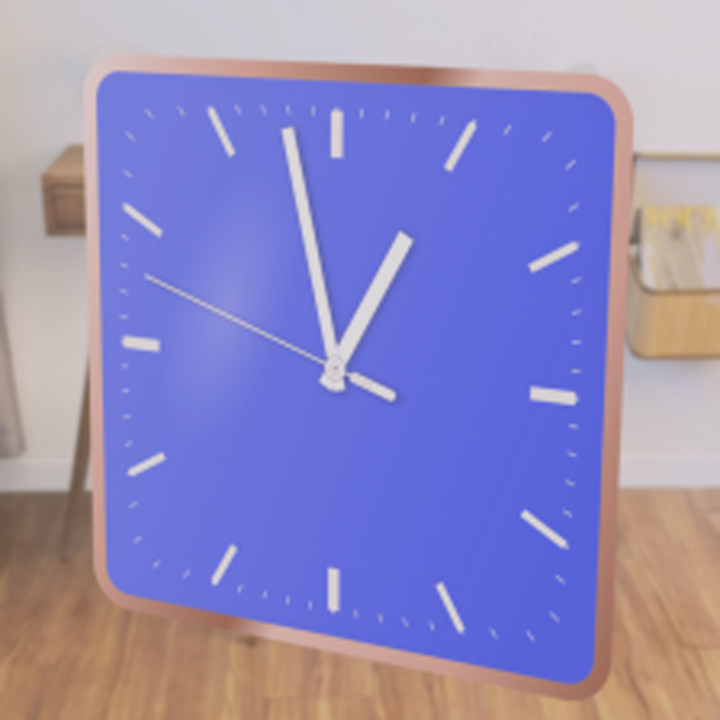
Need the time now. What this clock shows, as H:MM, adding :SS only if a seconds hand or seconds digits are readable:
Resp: 12:57:48
